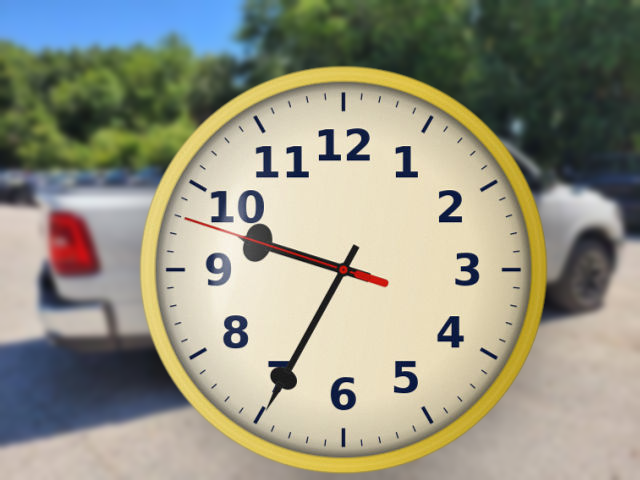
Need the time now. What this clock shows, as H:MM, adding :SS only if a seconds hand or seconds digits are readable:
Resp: 9:34:48
